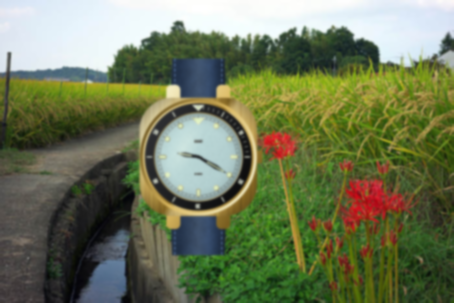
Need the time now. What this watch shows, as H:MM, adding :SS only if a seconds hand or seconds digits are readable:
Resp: 9:20
